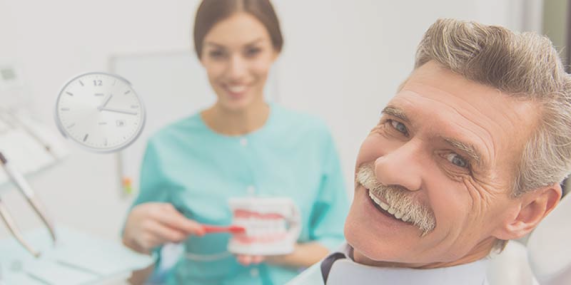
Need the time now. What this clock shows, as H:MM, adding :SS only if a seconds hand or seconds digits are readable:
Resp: 1:17
